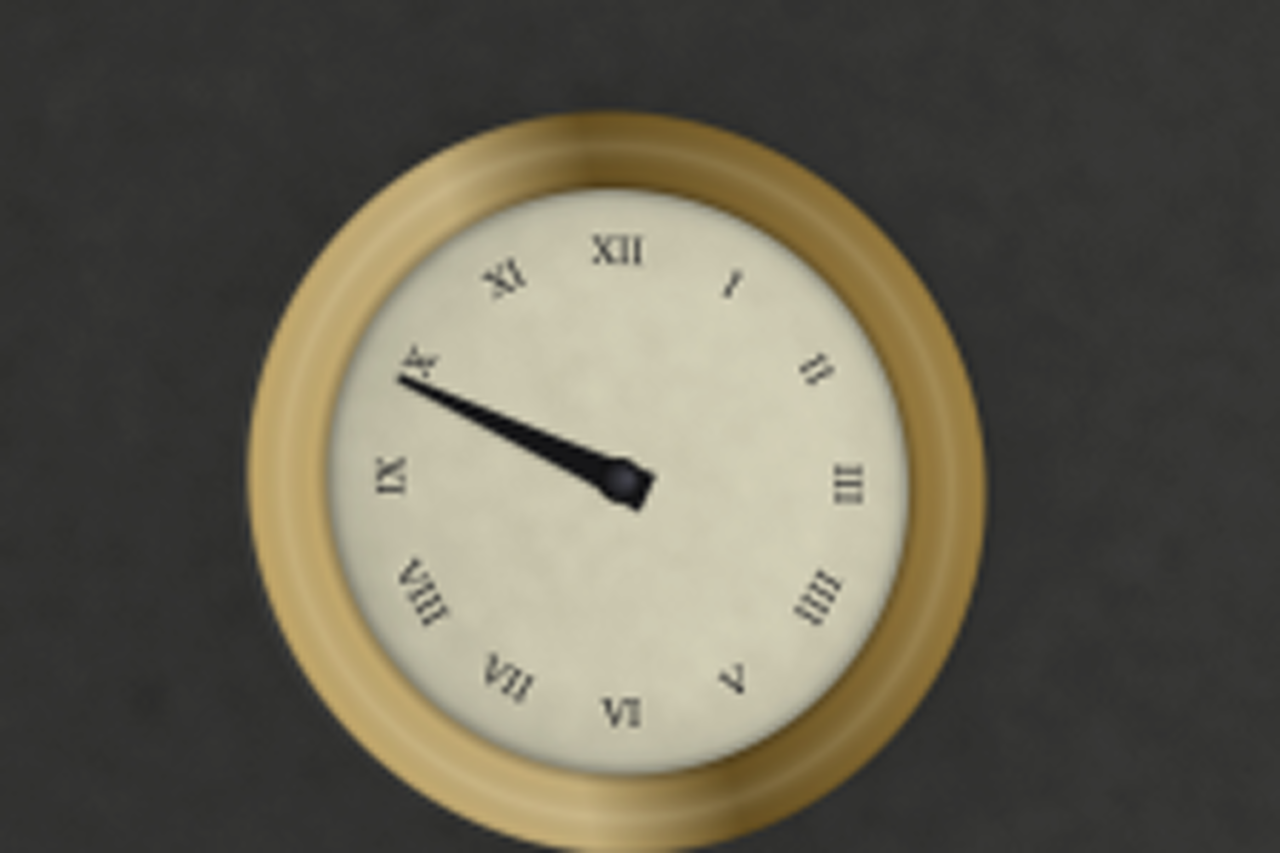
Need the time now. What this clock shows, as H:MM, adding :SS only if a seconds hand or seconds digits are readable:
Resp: 9:49
